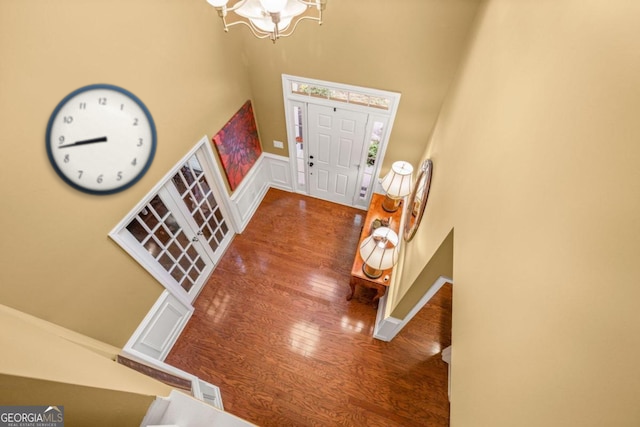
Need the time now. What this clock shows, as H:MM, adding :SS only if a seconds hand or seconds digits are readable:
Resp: 8:43
